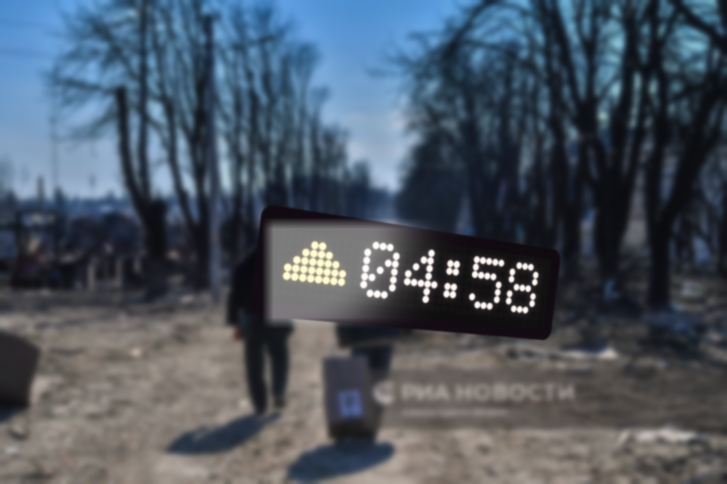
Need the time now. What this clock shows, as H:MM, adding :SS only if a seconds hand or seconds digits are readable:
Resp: 4:58
